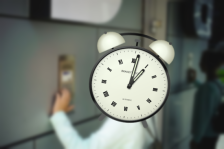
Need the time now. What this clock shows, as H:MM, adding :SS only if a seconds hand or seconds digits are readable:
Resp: 1:01
